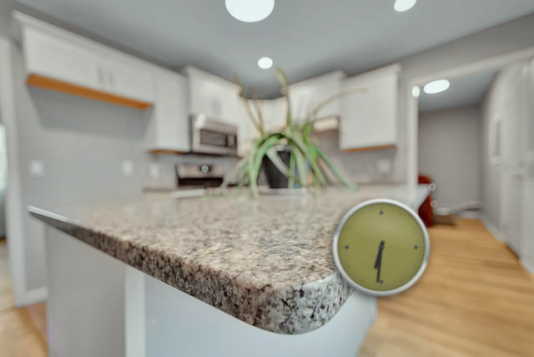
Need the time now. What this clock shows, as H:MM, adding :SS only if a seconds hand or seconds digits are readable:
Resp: 6:31
